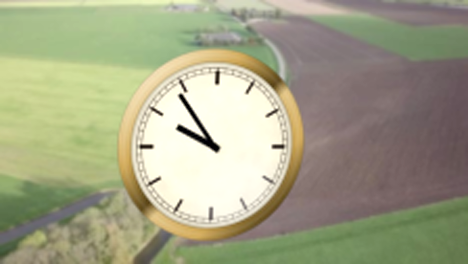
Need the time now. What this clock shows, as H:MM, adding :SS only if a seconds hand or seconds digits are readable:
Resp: 9:54
